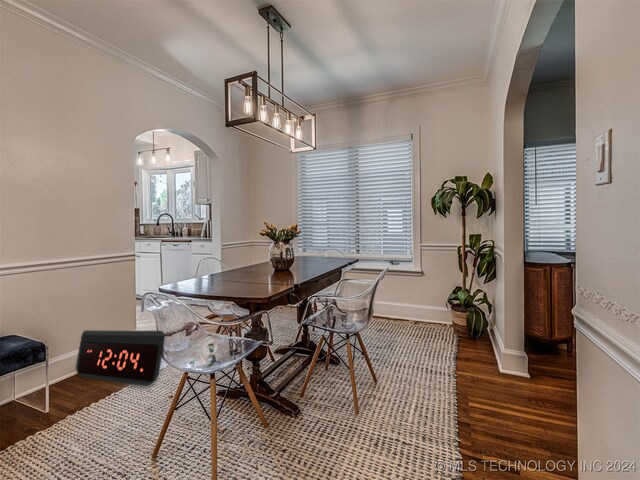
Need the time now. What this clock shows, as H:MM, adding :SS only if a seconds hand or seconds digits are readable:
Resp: 12:04
